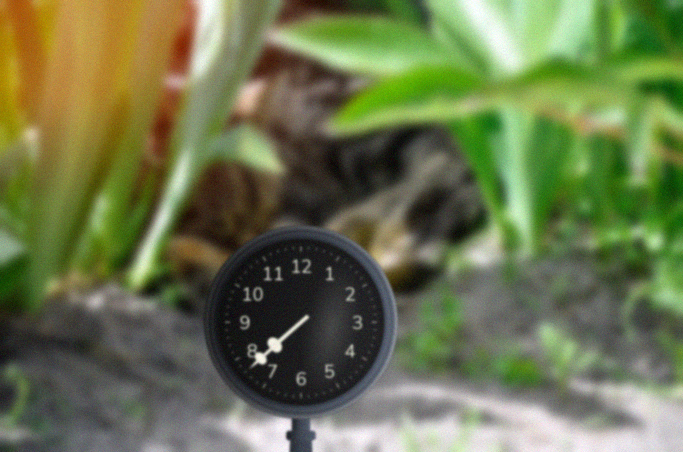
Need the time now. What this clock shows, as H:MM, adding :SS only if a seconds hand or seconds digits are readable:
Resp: 7:38
